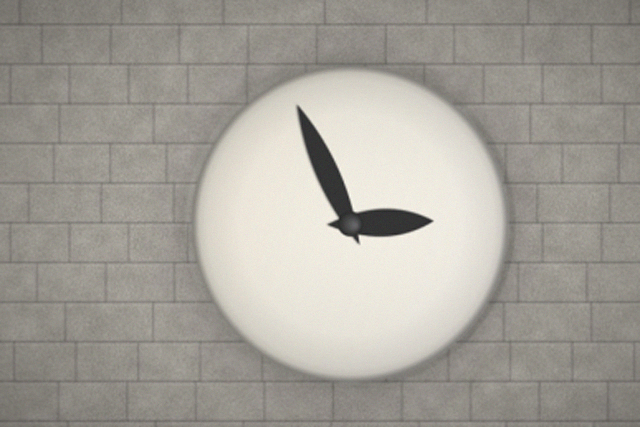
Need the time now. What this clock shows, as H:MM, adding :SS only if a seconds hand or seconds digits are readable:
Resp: 2:56
